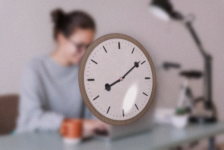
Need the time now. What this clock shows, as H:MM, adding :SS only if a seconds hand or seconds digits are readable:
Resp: 8:09
